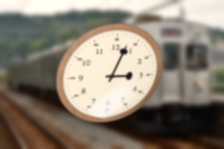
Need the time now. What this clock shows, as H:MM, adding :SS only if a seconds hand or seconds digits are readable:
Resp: 3:03
